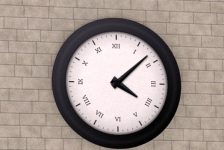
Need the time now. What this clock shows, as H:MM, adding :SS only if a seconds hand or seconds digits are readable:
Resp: 4:08
